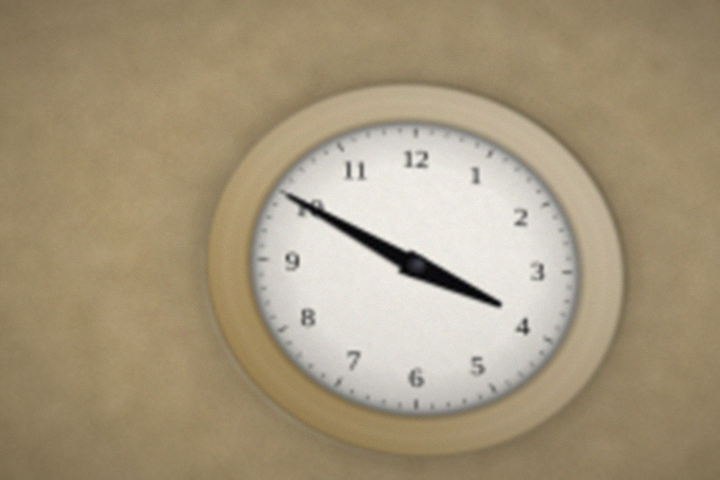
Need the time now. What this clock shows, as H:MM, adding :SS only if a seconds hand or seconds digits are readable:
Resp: 3:50
